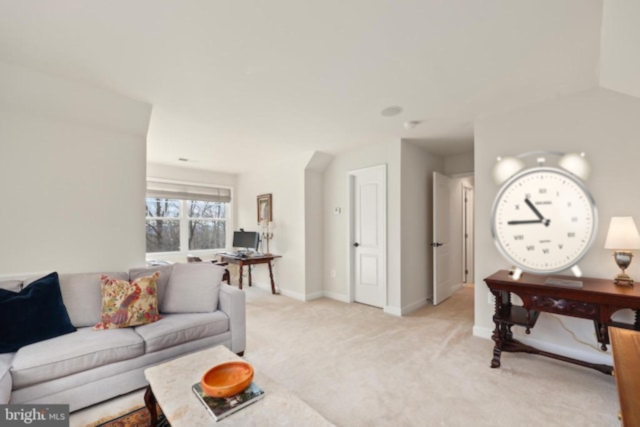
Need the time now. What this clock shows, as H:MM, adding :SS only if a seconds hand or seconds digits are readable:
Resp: 10:45
